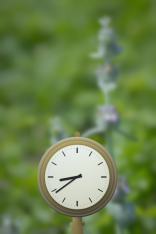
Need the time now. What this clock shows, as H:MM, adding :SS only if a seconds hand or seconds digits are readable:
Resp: 8:39
